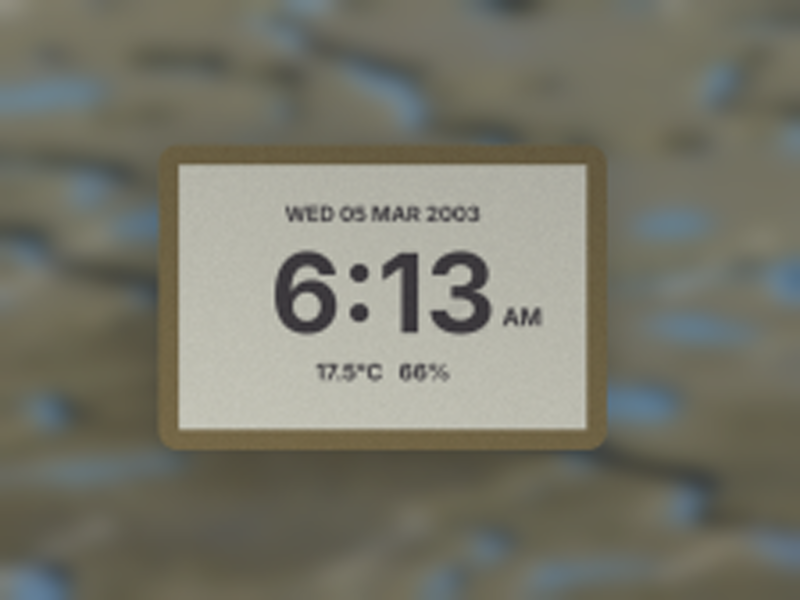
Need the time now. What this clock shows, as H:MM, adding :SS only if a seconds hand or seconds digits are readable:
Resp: 6:13
